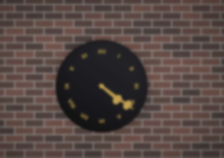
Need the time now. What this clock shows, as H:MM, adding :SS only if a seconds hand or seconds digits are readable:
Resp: 4:21
